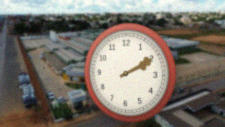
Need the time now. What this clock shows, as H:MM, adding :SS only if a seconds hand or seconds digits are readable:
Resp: 2:10
